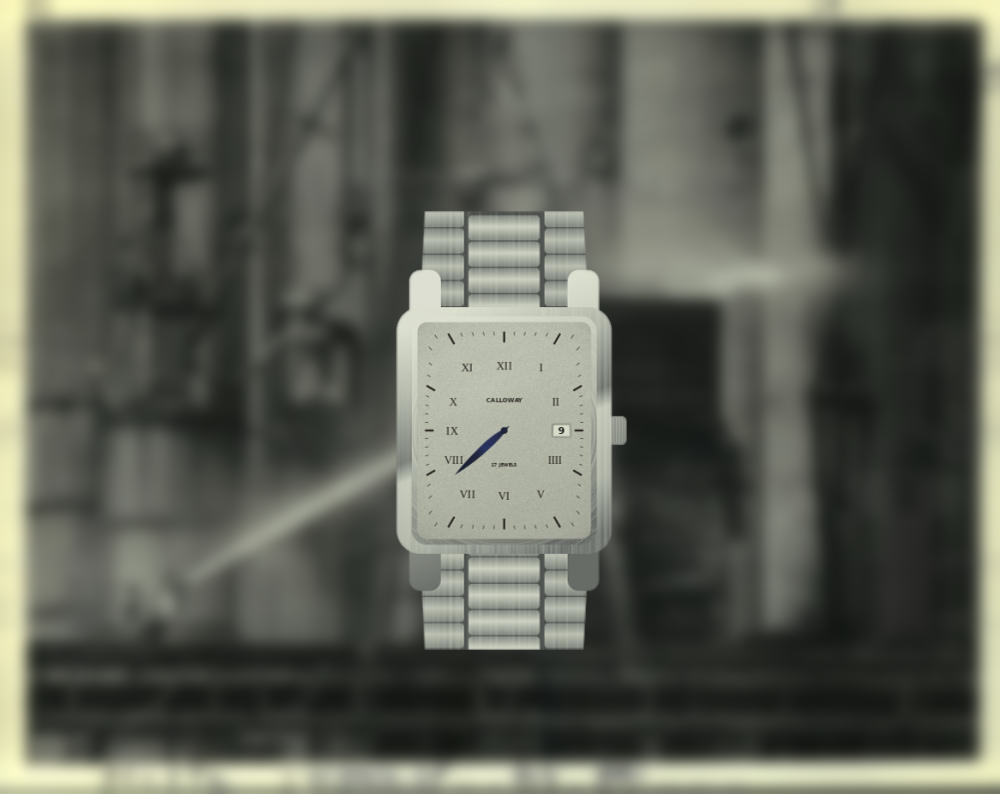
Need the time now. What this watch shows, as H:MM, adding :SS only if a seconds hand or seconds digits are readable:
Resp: 7:38
